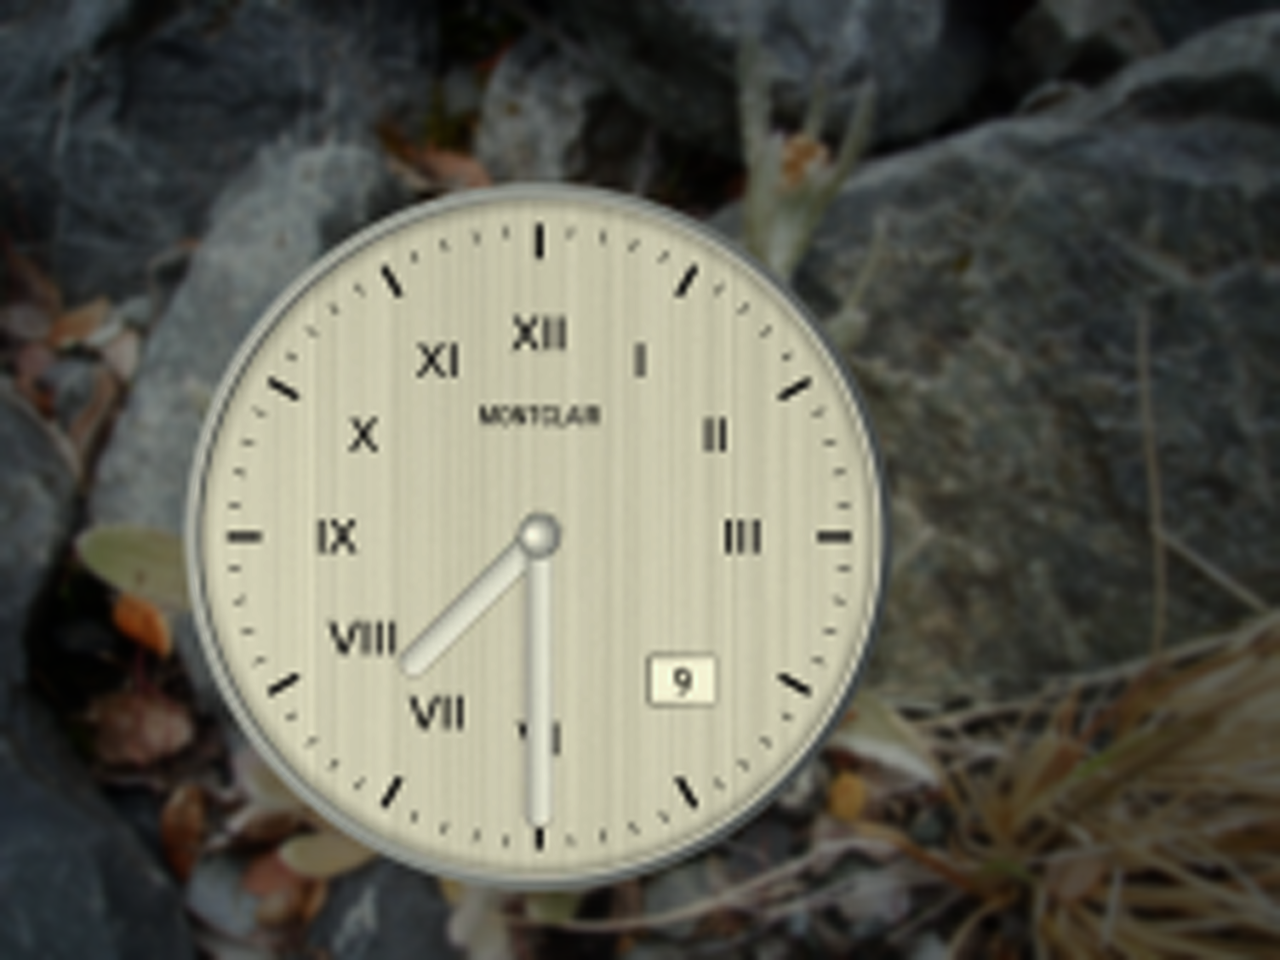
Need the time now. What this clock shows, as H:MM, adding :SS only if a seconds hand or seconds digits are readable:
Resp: 7:30
